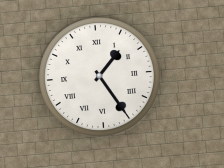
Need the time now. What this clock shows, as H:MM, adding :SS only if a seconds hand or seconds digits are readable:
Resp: 1:25
